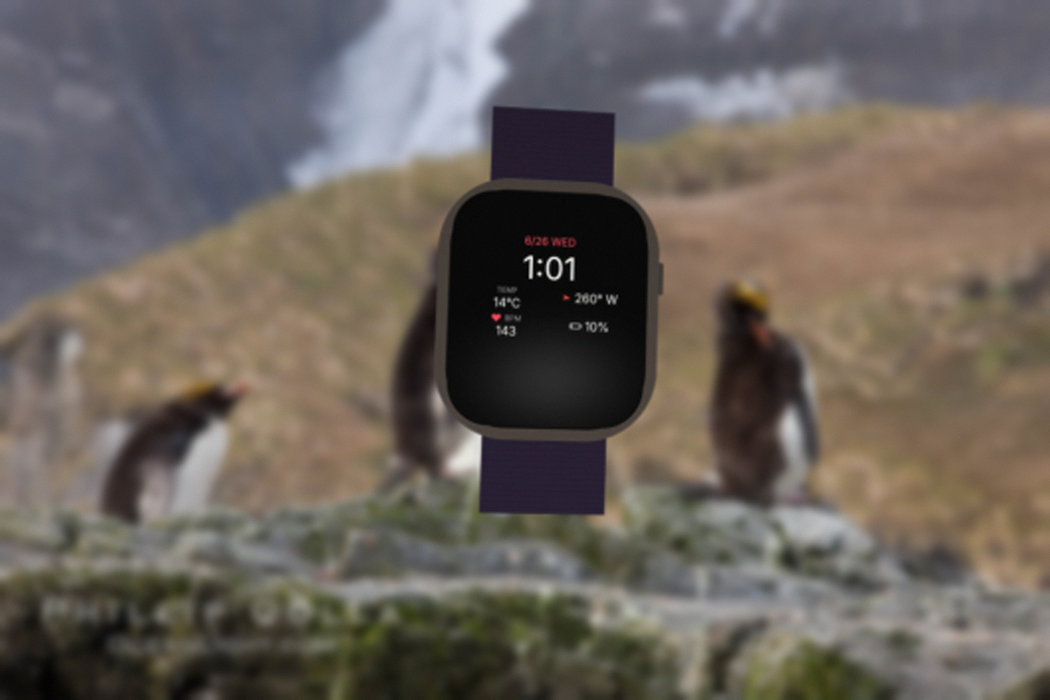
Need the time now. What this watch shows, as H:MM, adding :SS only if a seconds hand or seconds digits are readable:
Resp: 1:01
